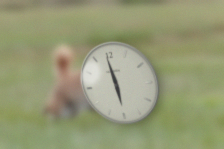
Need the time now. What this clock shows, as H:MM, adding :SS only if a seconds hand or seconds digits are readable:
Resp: 5:59
